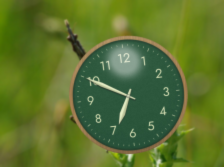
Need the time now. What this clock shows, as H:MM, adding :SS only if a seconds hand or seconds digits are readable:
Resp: 6:50
